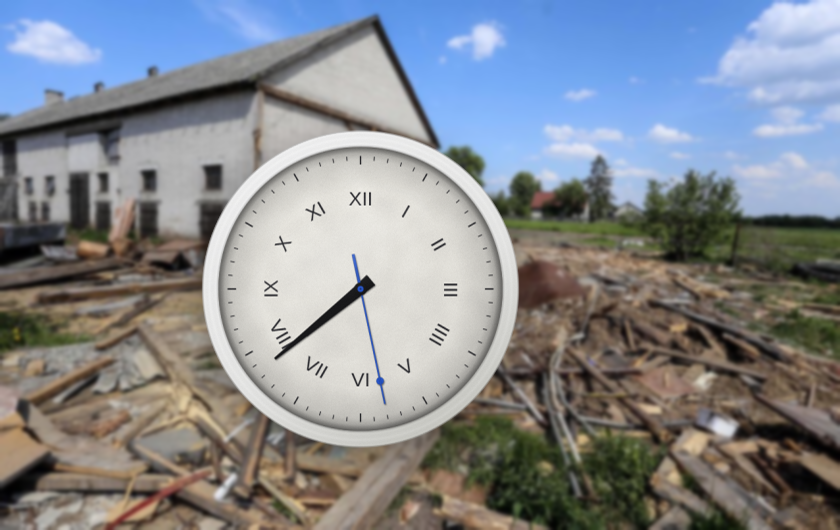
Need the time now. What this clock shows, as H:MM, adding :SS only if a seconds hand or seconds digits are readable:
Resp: 7:38:28
